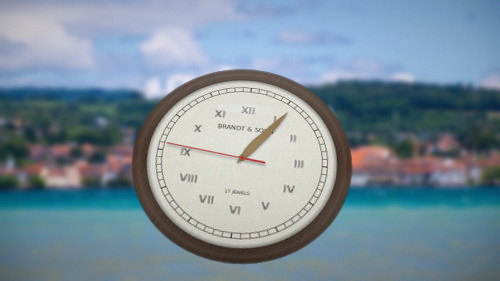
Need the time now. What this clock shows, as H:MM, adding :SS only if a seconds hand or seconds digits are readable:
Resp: 1:05:46
